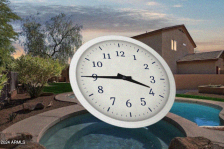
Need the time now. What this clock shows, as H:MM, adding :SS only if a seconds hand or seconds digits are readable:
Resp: 3:45
